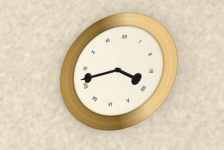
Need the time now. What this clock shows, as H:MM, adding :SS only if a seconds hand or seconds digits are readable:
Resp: 3:42
